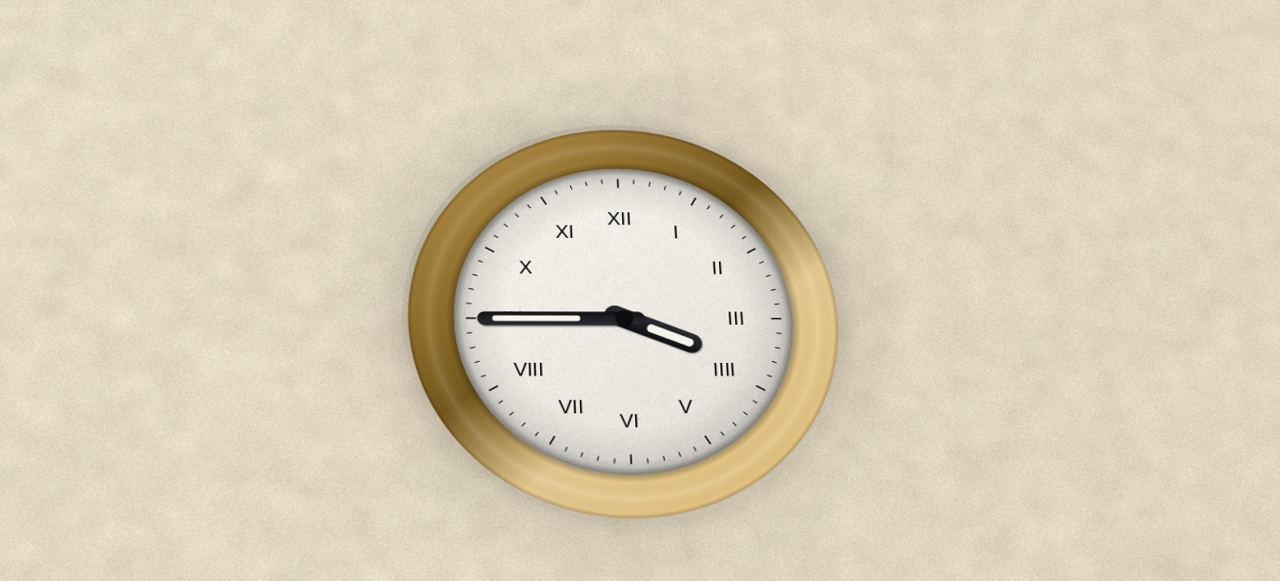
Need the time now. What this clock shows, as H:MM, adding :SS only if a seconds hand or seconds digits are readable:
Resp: 3:45
